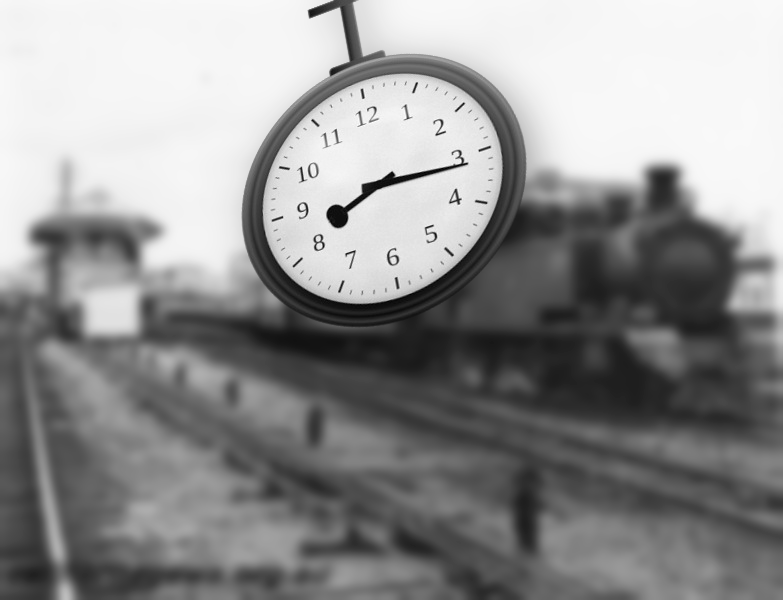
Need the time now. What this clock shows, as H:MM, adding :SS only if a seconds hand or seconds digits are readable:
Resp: 8:16
